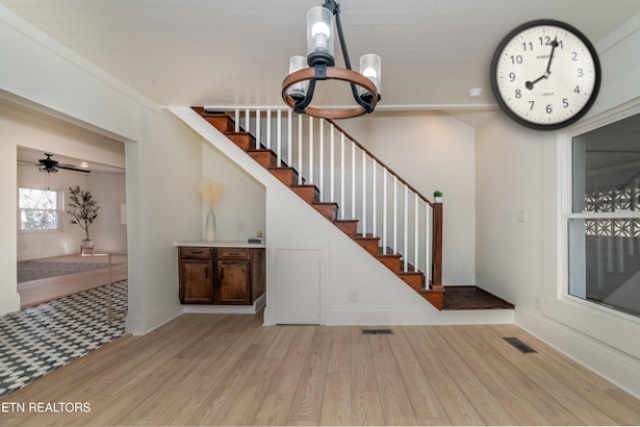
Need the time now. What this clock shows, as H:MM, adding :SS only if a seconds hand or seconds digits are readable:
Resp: 8:03
